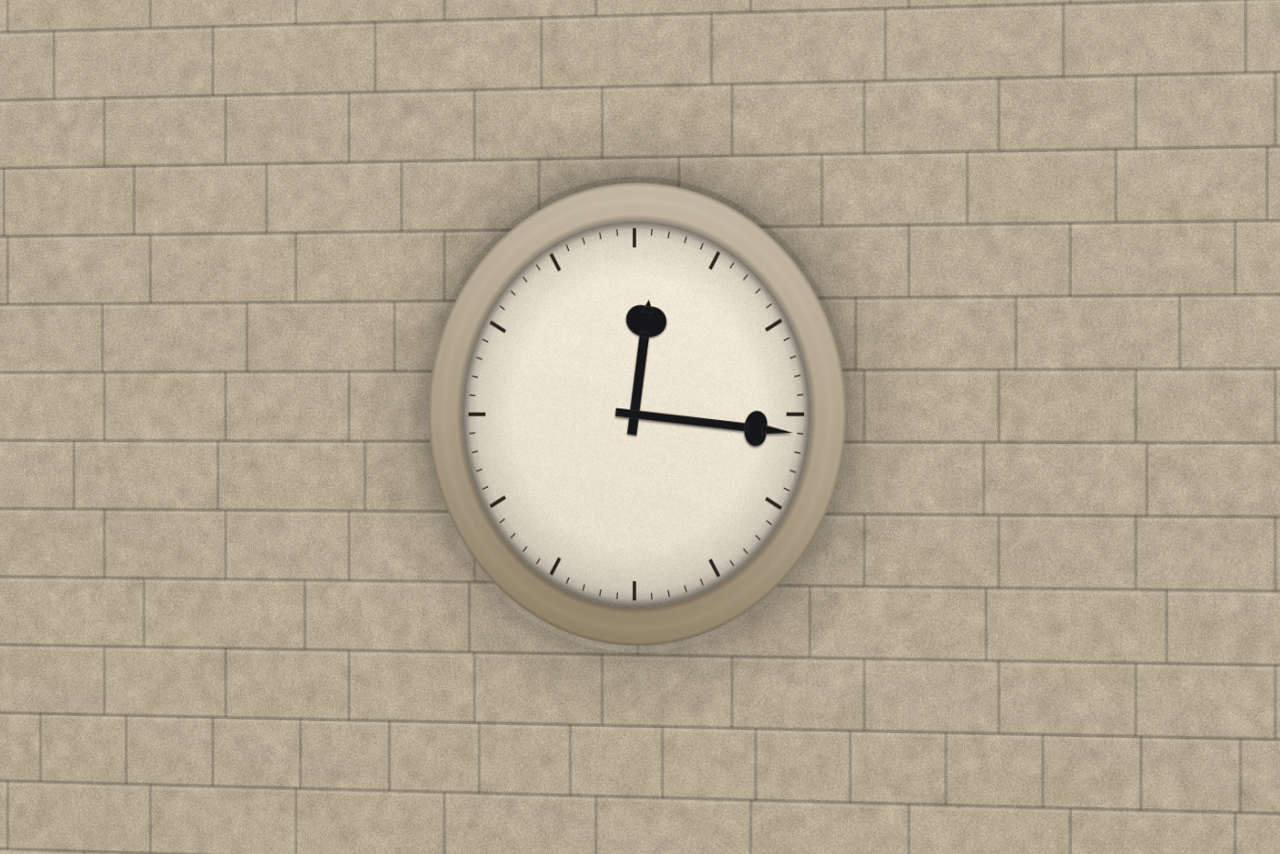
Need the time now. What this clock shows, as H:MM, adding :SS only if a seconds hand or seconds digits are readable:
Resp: 12:16
